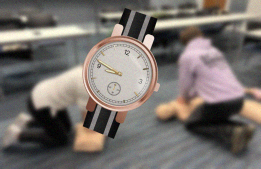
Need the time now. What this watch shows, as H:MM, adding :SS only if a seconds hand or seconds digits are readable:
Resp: 8:47
